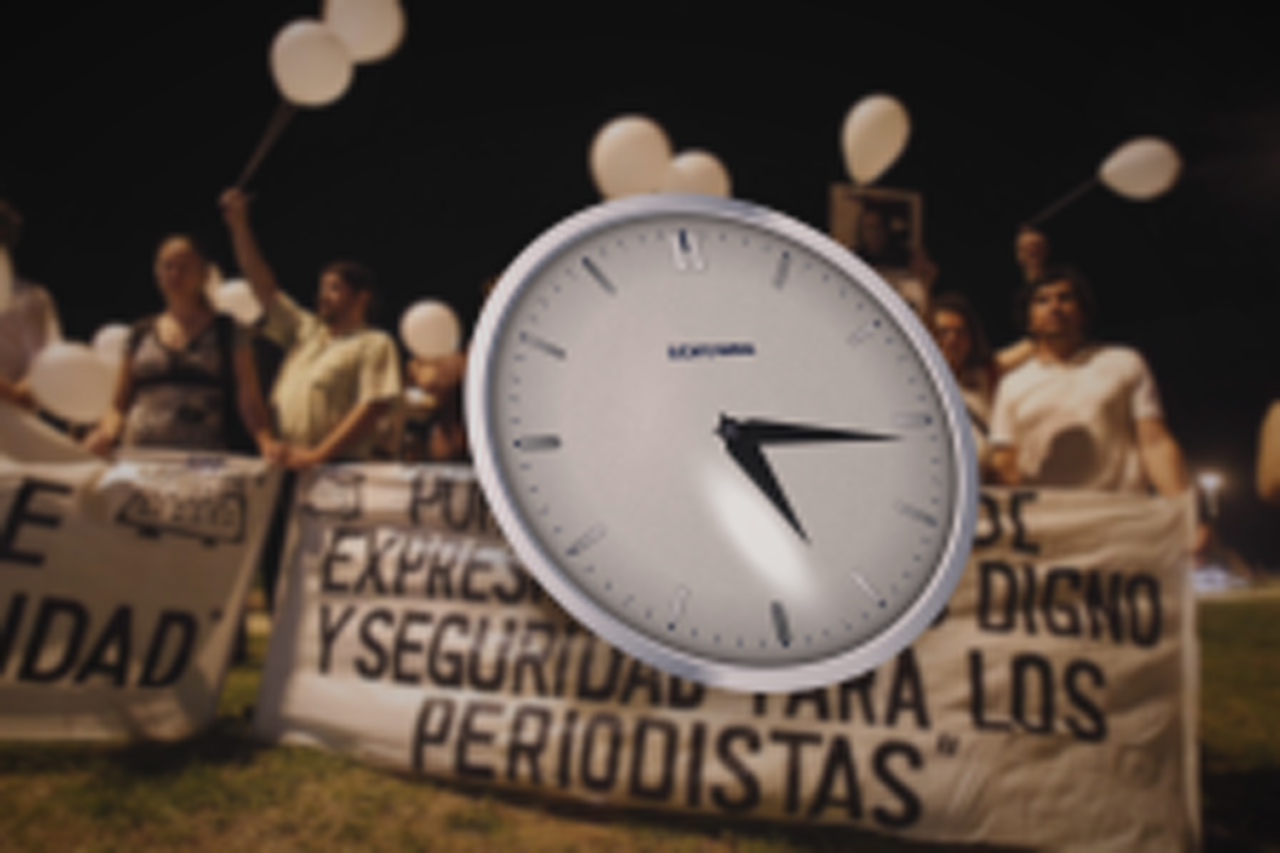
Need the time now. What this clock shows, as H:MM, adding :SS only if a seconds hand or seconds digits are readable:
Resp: 5:16
